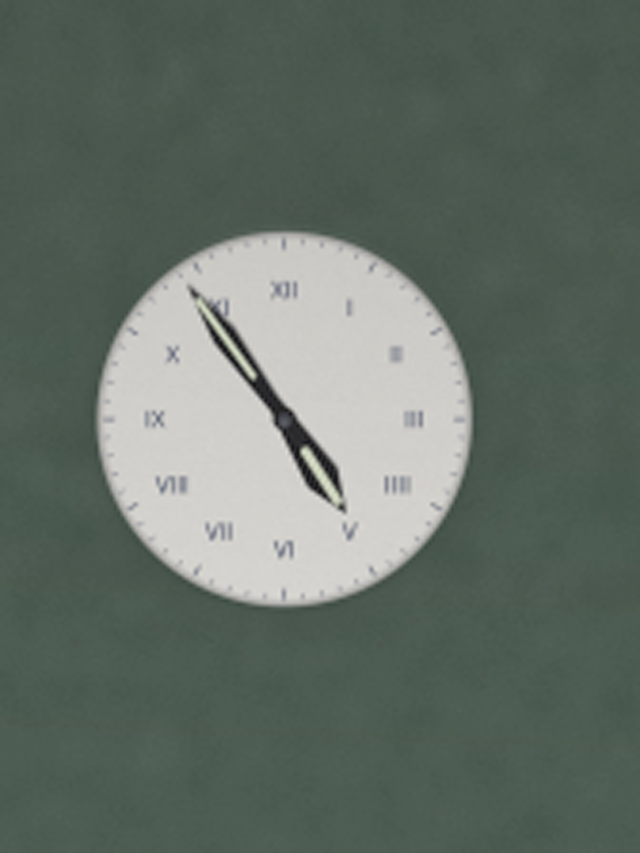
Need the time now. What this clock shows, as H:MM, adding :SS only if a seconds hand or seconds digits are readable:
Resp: 4:54
